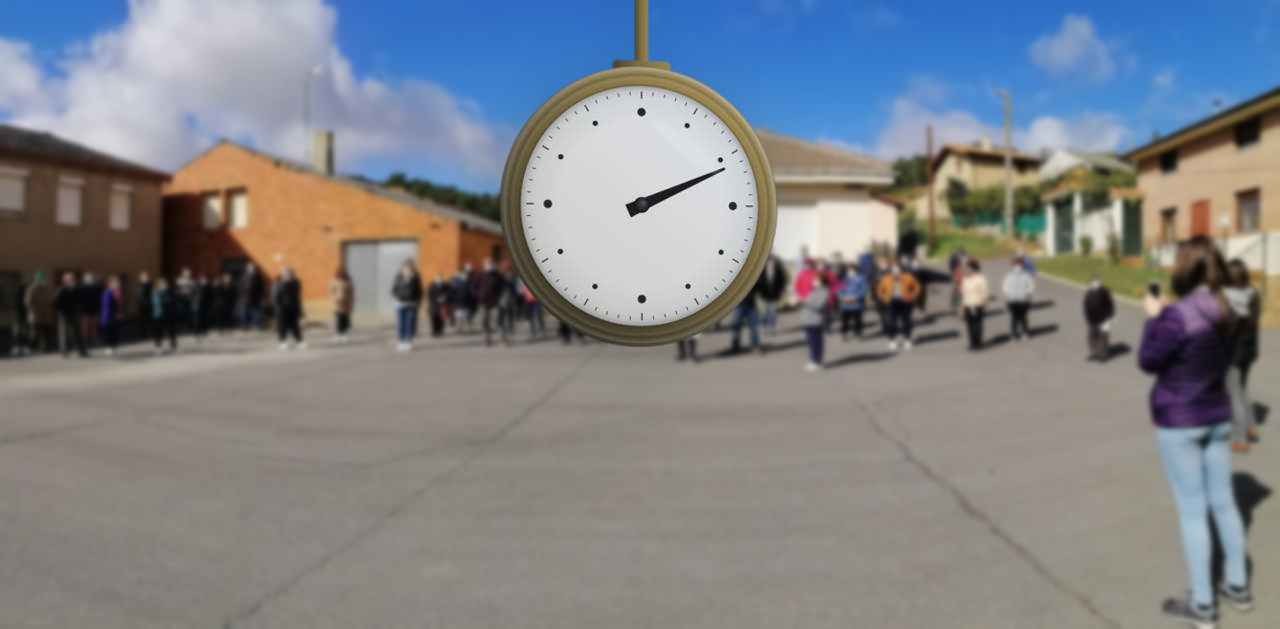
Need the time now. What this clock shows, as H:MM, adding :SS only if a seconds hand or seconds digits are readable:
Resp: 2:11
